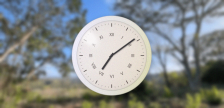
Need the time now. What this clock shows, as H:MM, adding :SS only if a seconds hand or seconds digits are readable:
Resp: 7:09
